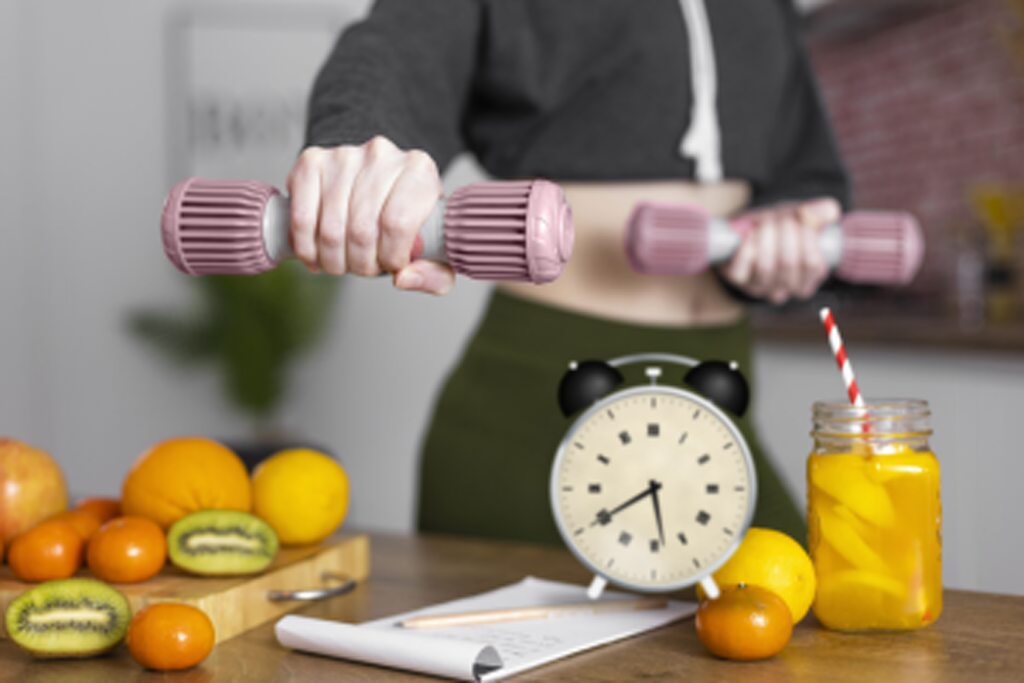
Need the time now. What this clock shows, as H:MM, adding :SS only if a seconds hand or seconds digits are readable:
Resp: 5:40
